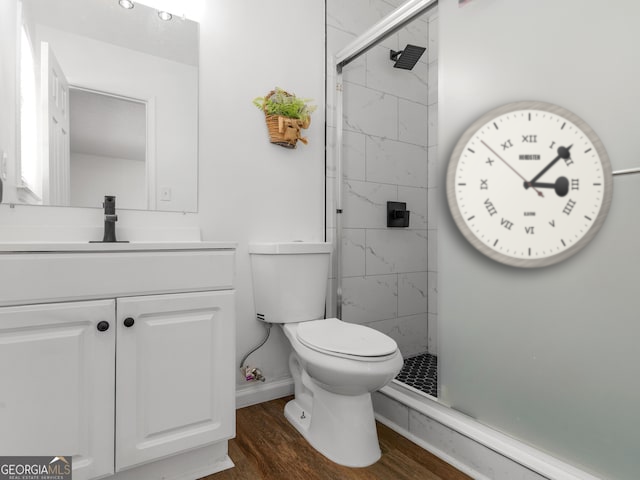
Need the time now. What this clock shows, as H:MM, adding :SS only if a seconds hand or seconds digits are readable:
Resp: 3:07:52
